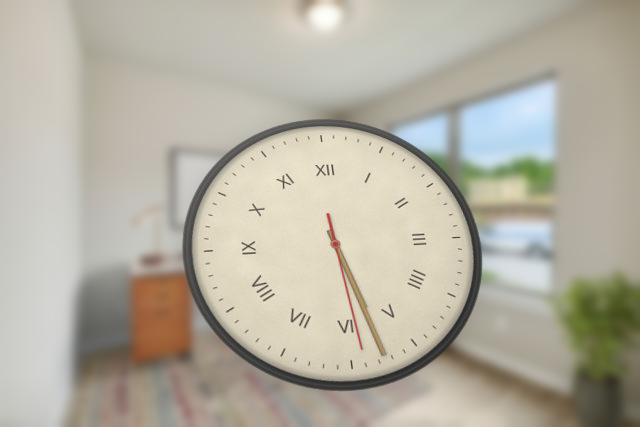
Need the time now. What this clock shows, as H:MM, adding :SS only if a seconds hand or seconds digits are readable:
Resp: 5:27:29
